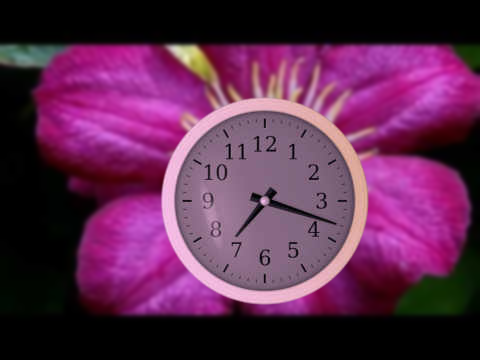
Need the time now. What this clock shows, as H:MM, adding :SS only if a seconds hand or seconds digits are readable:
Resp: 7:18
